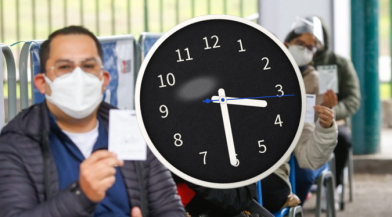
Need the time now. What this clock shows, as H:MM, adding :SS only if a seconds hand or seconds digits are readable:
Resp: 3:30:16
